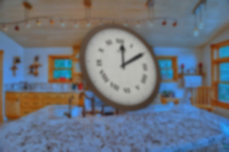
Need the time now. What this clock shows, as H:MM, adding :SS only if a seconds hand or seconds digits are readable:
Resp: 12:10
